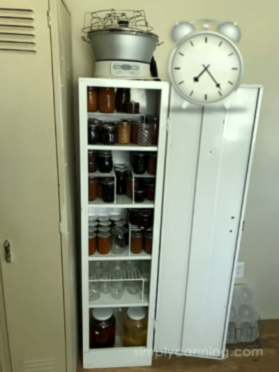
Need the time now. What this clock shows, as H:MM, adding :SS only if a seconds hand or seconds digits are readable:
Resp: 7:24
